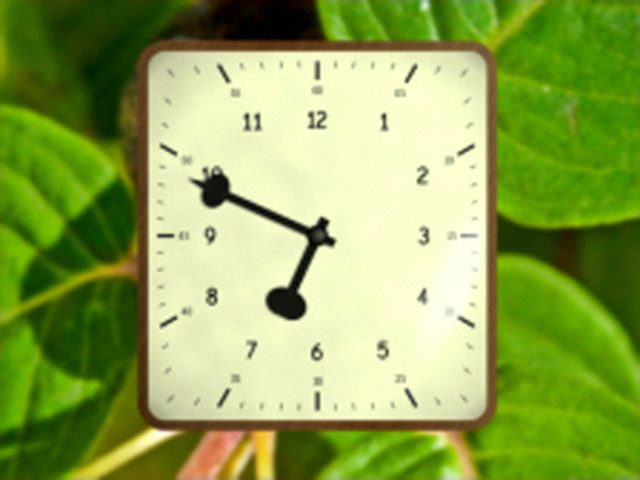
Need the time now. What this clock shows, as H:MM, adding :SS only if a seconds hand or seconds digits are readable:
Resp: 6:49
